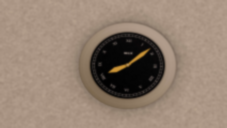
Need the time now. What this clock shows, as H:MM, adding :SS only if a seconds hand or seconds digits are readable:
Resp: 8:08
